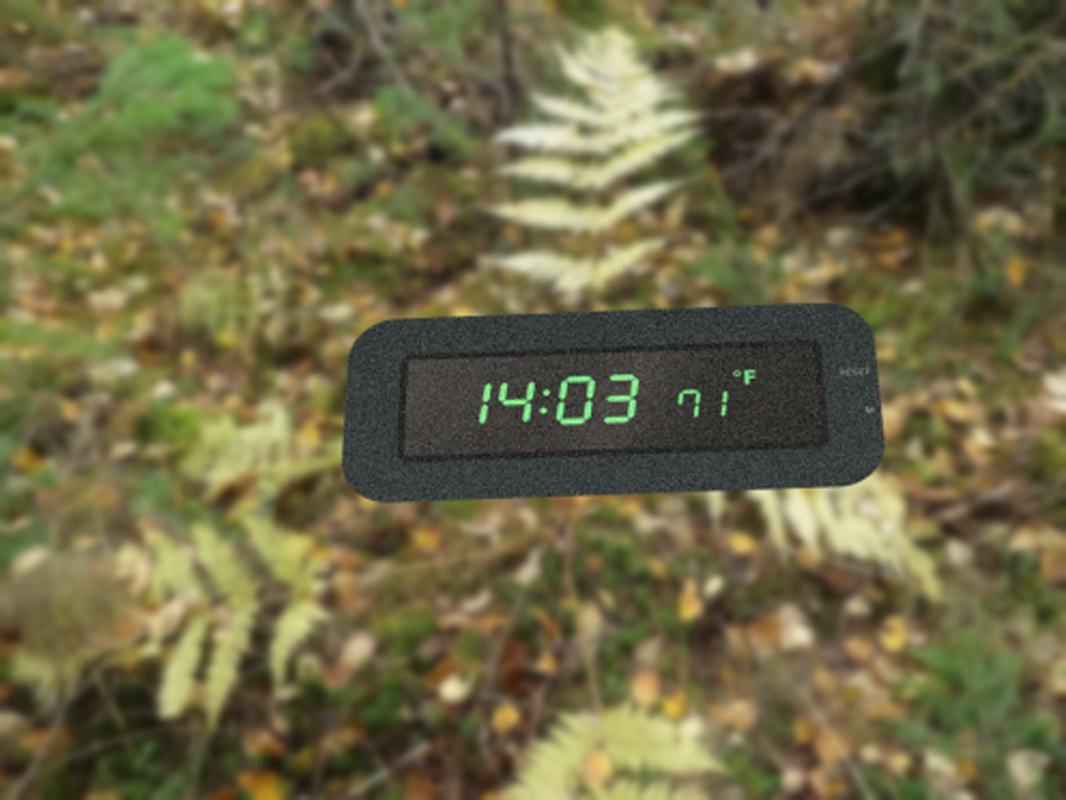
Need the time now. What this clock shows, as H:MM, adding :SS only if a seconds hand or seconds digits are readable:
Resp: 14:03
